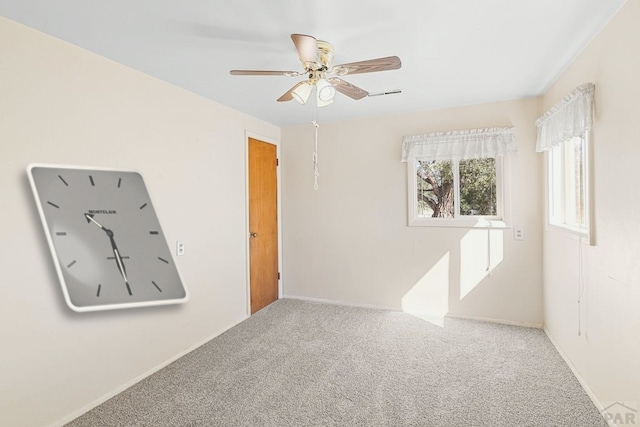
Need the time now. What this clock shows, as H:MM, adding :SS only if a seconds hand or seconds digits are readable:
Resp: 10:30
